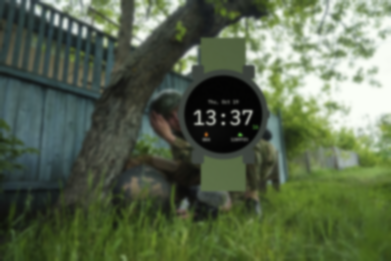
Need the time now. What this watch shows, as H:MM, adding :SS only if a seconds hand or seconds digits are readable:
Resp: 13:37
